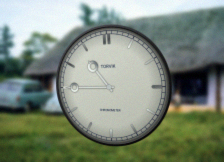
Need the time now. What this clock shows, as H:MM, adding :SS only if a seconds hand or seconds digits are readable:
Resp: 10:45
